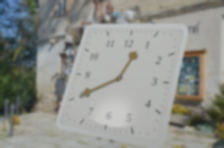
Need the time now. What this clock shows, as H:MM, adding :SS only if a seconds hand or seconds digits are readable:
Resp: 12:40
